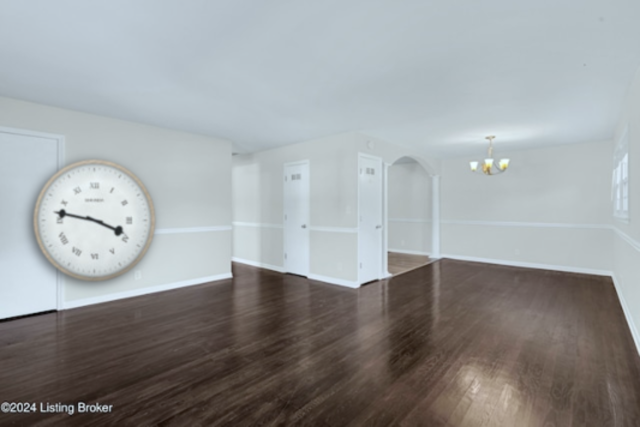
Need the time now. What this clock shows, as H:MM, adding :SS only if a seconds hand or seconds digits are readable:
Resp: 3:47
